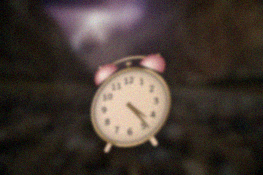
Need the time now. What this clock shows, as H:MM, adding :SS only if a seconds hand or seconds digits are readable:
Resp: 4:24
